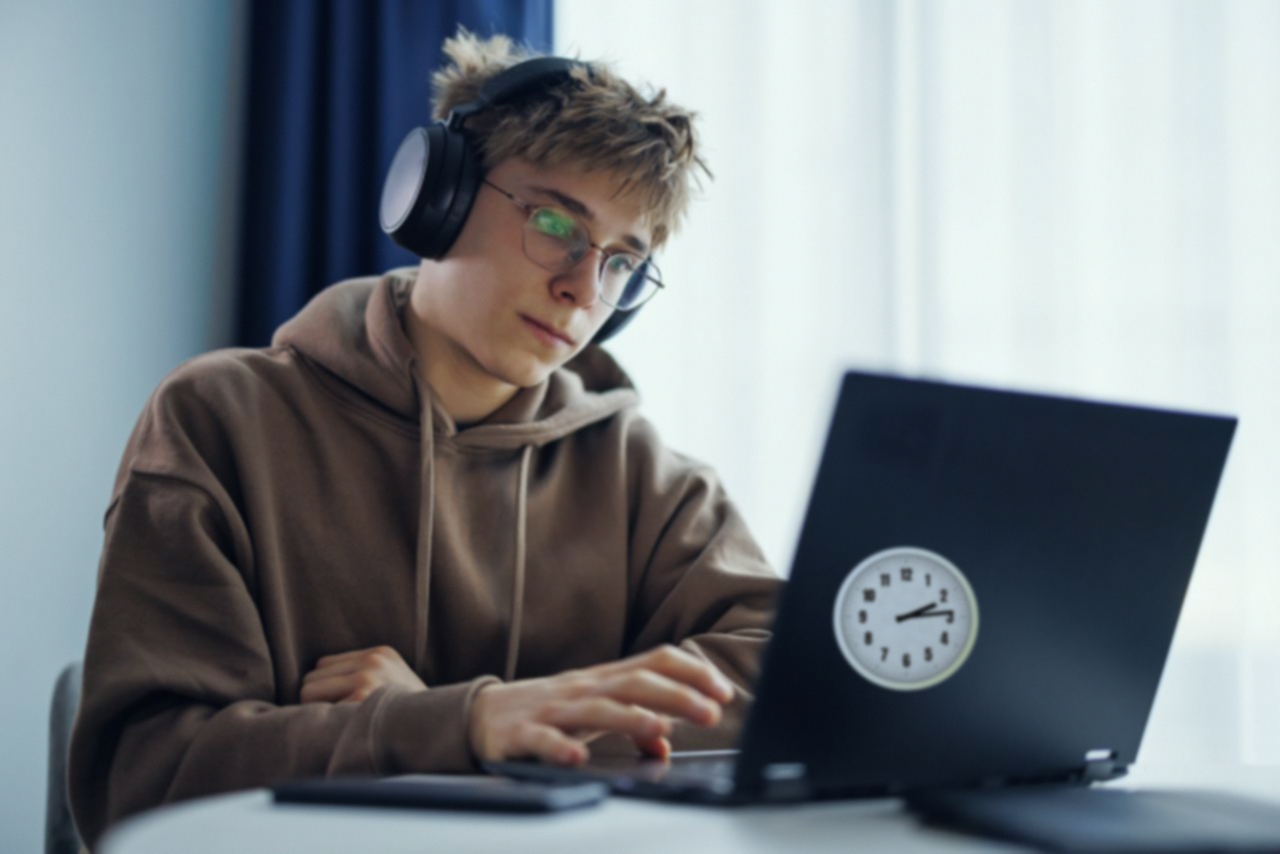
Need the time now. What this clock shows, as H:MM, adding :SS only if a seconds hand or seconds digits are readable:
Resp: 2:14
